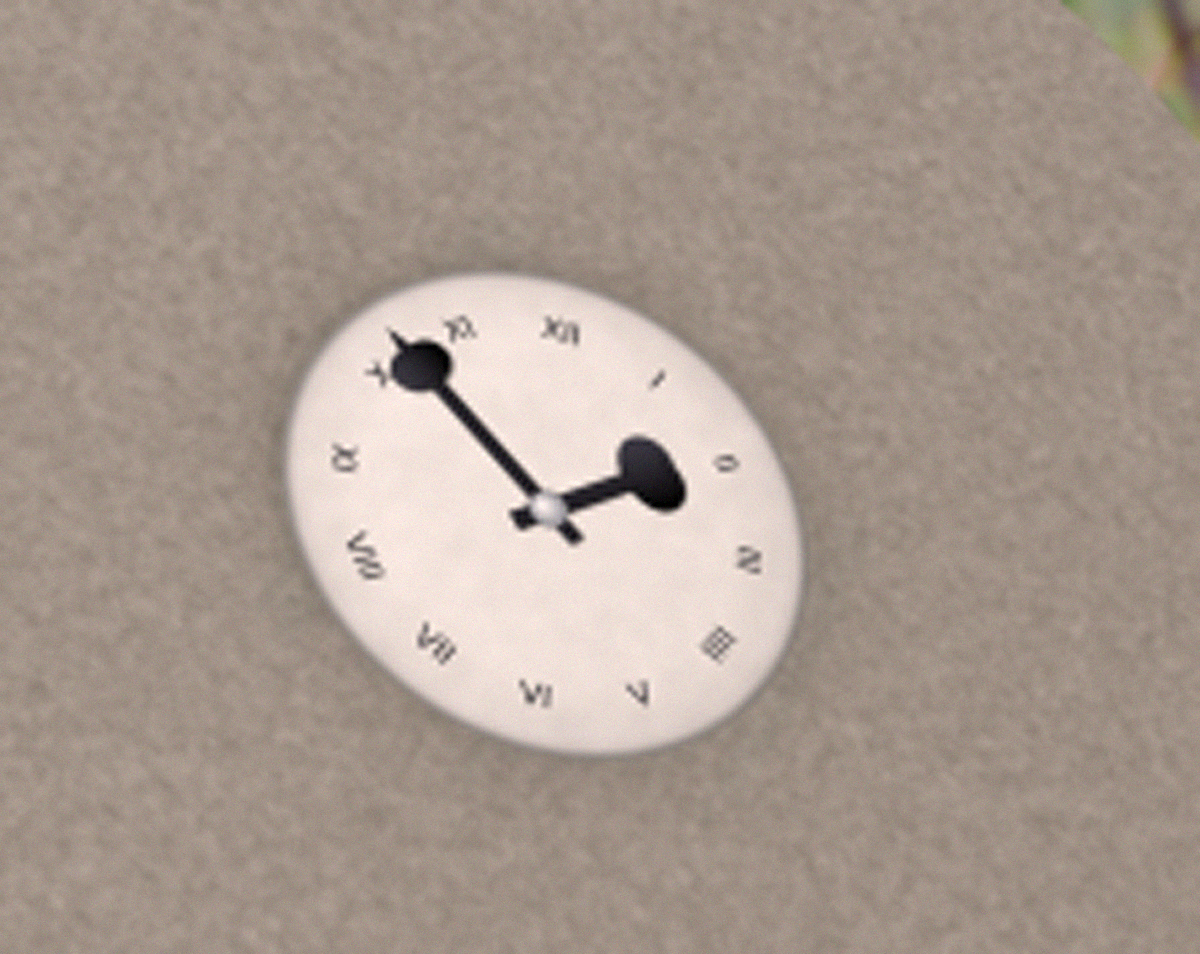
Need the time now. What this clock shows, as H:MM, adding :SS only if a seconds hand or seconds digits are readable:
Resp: 1:52
